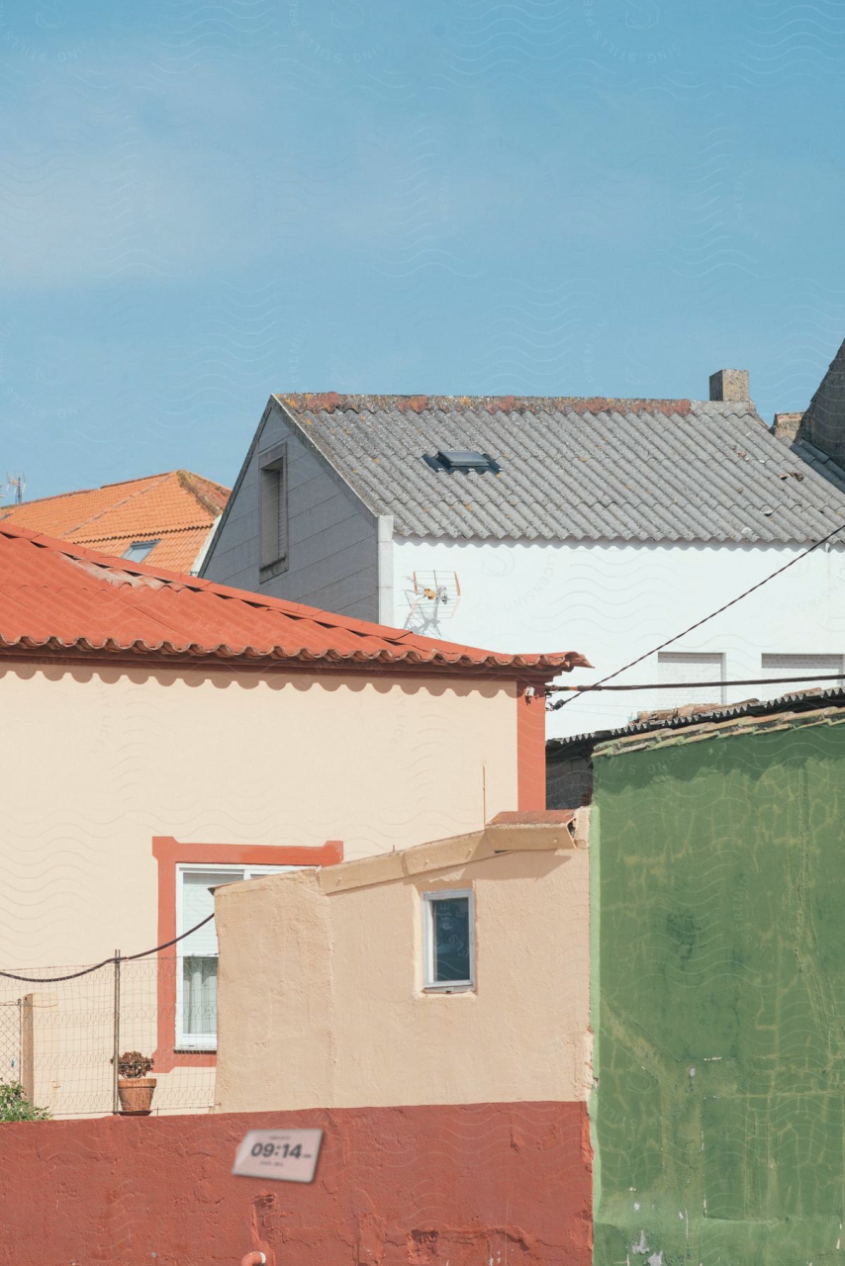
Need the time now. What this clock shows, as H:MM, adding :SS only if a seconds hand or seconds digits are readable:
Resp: 9:14
